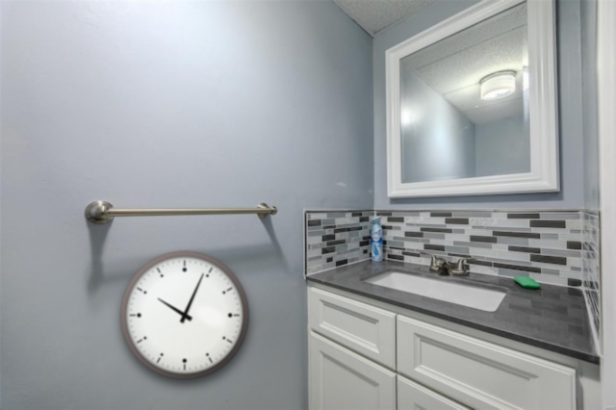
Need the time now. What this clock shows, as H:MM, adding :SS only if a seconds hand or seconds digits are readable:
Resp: 10:04
